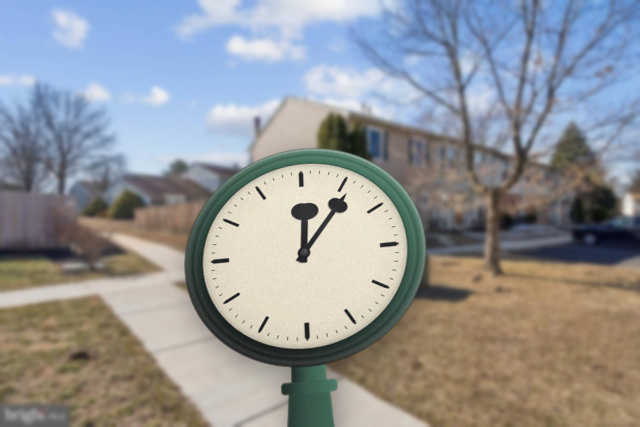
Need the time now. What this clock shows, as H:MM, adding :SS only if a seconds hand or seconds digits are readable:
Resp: 12:06
